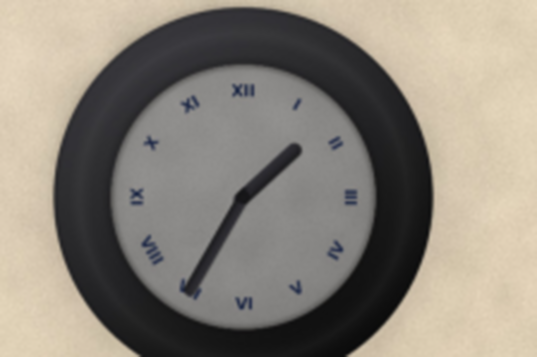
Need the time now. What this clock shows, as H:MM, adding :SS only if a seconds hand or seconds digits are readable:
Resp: 1:35
